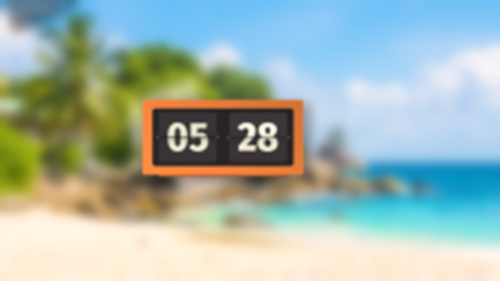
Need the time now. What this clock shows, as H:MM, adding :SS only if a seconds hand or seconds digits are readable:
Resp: 5:28
